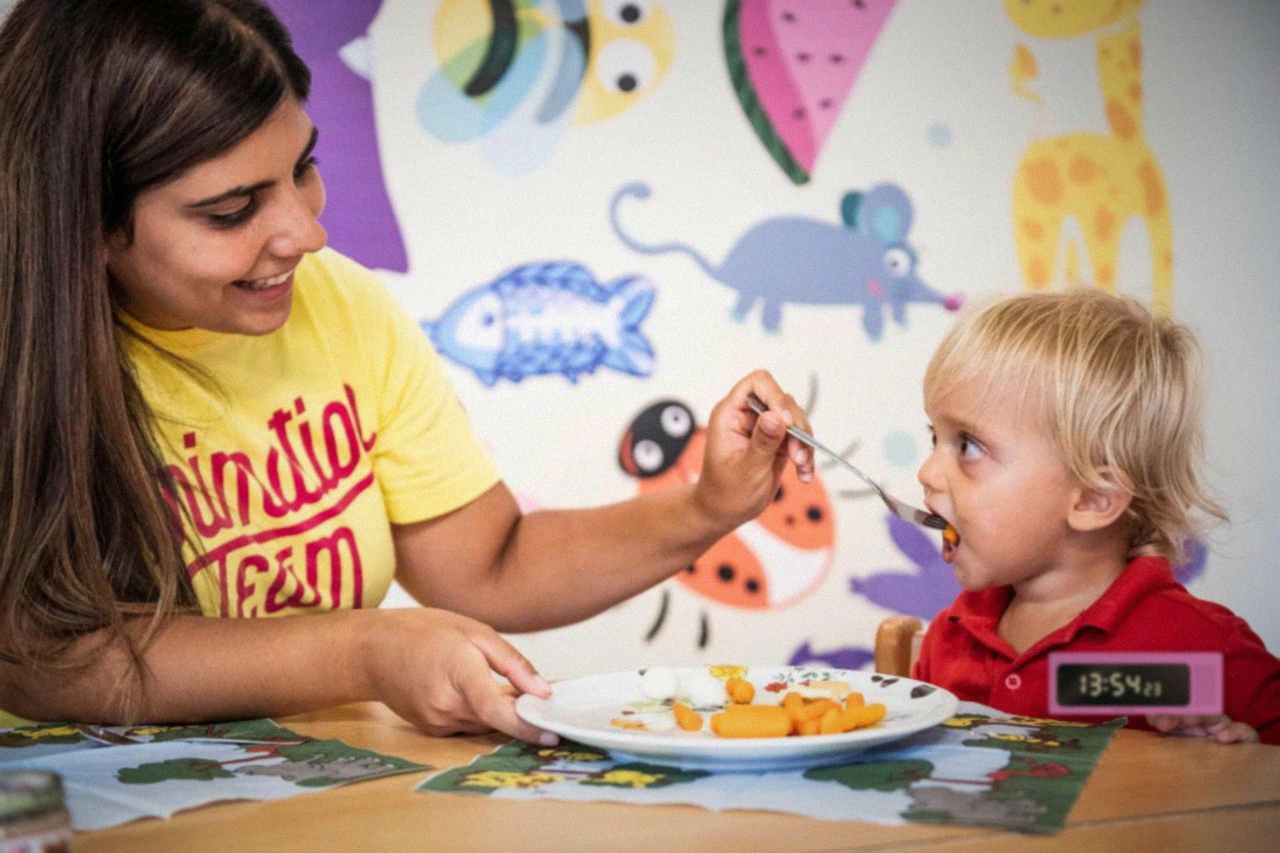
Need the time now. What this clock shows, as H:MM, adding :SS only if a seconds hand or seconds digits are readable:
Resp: 13:54
